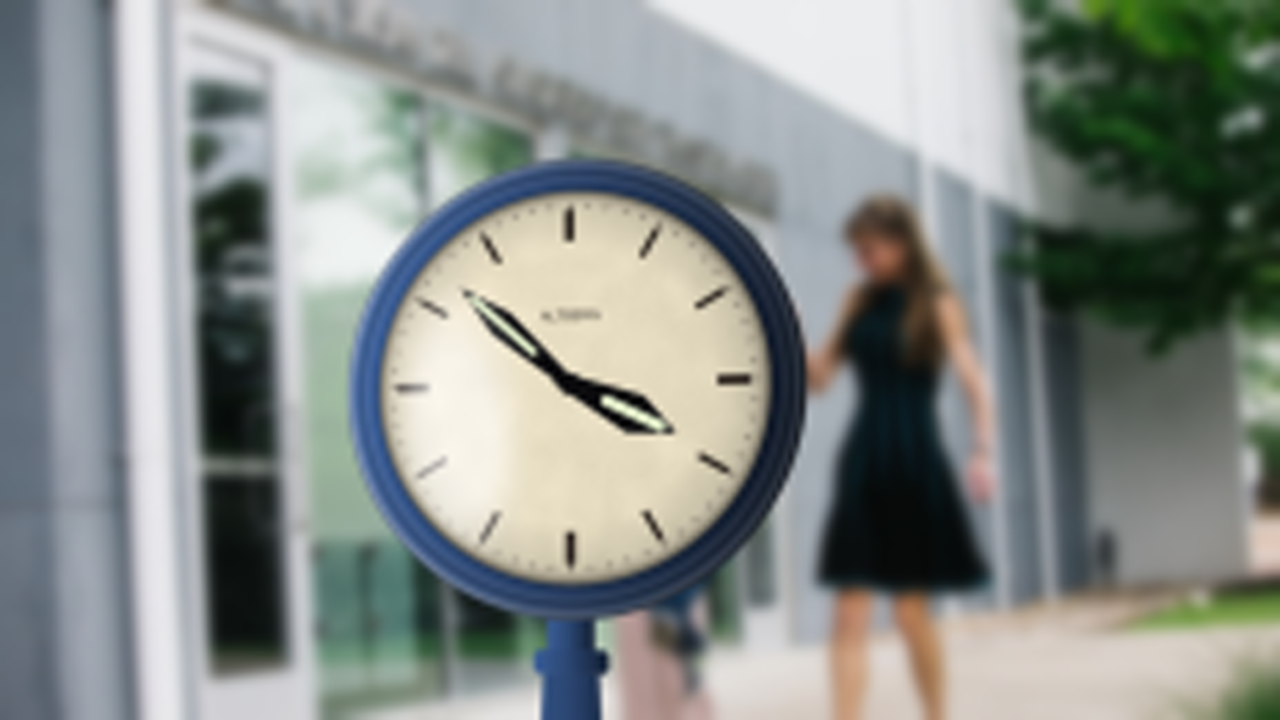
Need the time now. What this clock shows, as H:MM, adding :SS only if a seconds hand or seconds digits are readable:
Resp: 3:52
